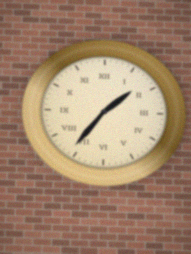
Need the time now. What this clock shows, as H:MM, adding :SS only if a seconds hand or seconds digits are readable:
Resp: 1:36
